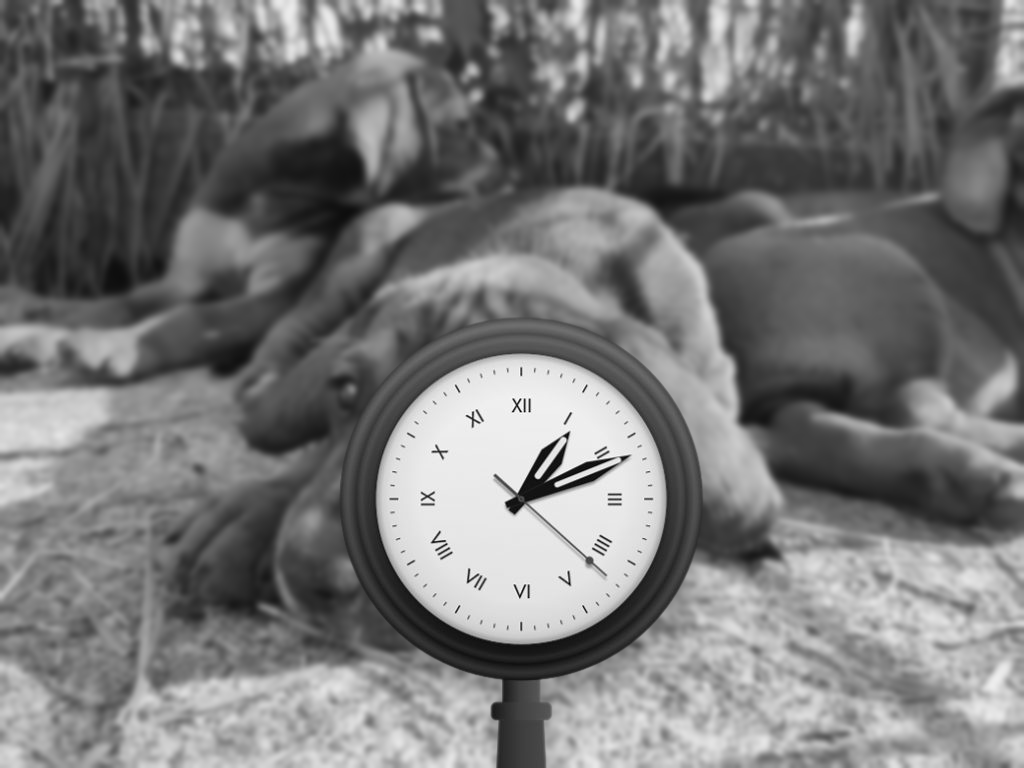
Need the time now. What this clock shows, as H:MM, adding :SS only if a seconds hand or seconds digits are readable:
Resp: 1:11:22
